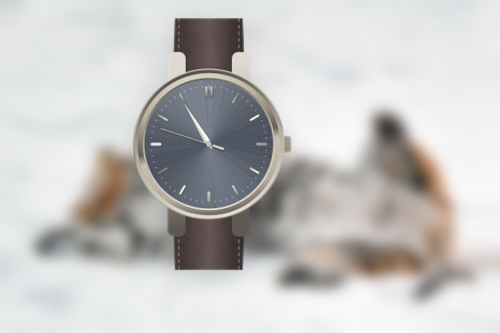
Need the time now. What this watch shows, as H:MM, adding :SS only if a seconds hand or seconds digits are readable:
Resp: 10:54:48
